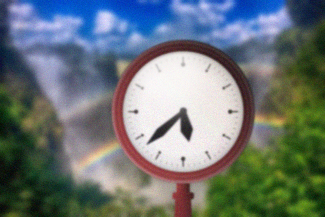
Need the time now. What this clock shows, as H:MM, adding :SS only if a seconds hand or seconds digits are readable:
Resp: 5:38
